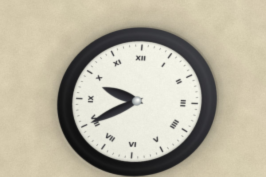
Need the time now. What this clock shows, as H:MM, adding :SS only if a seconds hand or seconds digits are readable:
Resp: 9:40
